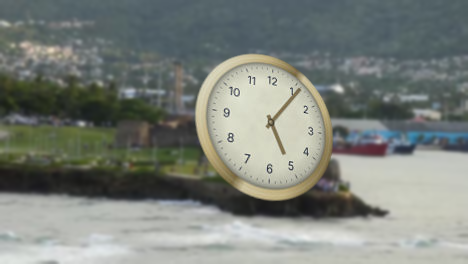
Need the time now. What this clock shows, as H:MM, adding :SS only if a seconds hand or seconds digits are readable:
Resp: 5:06
